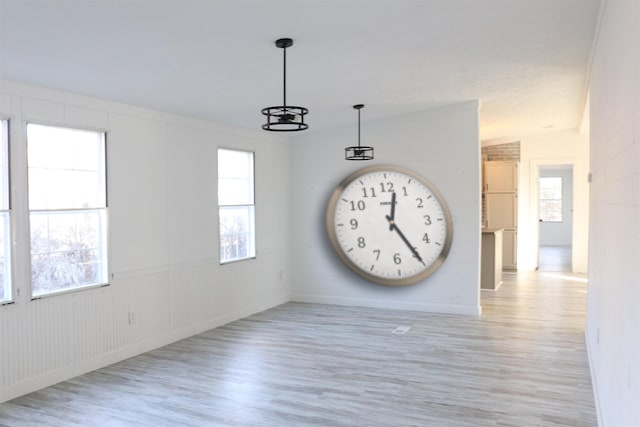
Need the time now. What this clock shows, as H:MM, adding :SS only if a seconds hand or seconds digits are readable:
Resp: 12:25
